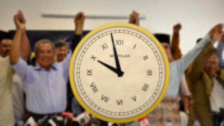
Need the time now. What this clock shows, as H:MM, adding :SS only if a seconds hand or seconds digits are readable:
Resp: 9:58
